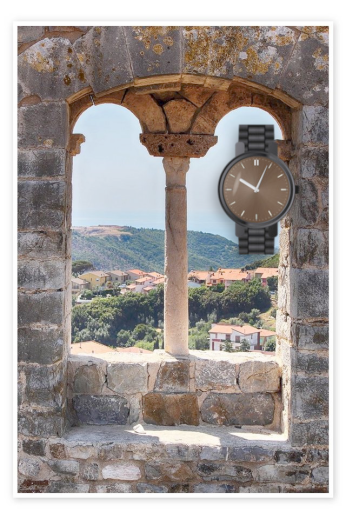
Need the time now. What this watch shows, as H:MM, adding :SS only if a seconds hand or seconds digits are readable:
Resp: 10:04
